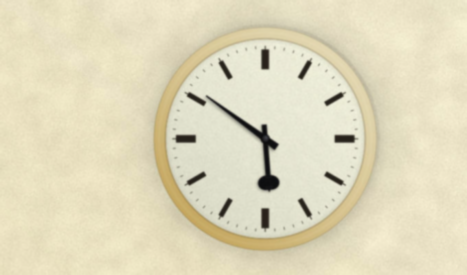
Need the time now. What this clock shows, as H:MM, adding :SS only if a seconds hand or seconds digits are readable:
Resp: 5:51
